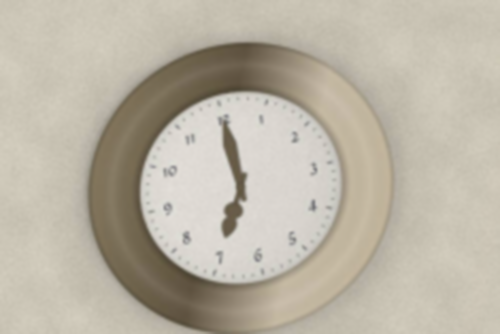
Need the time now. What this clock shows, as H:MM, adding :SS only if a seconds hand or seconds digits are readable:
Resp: 7:00
